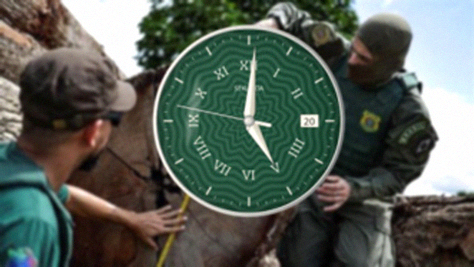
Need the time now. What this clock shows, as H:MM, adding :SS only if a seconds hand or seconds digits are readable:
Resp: 5:00:47
